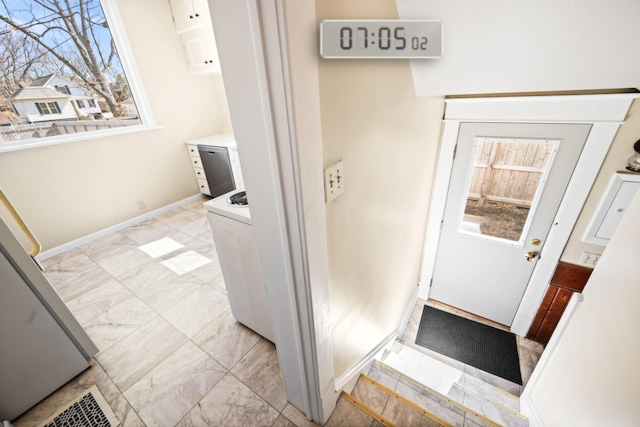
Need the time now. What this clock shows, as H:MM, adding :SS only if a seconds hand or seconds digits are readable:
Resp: 7:05:02
